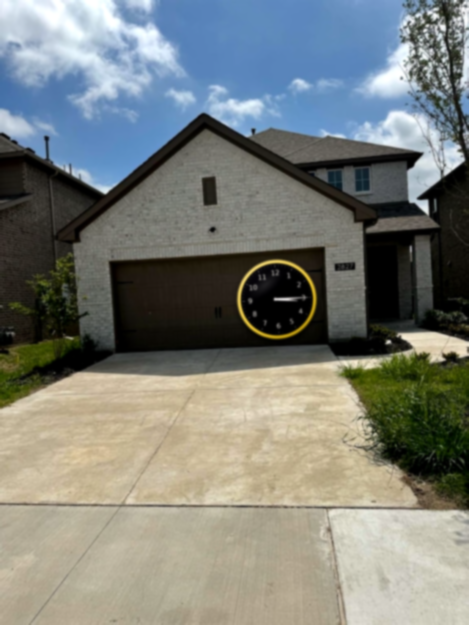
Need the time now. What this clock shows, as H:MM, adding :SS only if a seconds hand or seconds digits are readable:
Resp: 3:15
